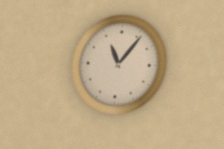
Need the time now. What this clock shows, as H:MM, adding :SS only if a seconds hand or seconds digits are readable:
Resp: 11:06
